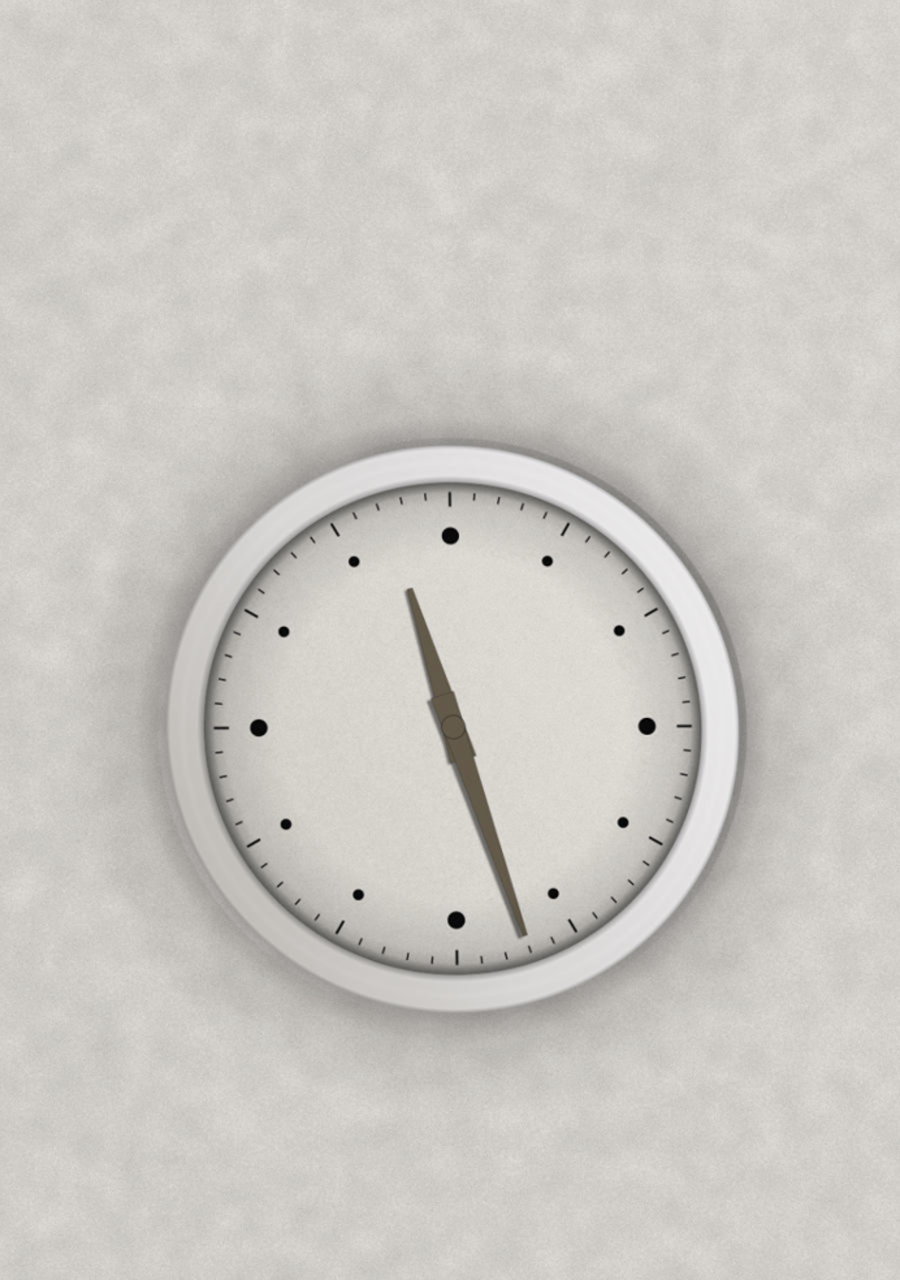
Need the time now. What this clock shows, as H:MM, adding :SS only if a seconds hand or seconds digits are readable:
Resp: 11:27
